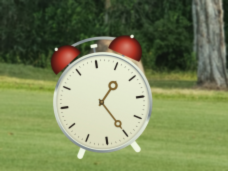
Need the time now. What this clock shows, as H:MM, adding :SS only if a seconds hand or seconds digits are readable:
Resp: 1:25
